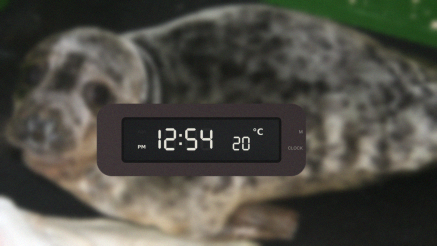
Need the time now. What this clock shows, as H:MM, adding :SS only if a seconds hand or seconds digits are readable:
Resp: 12:54
